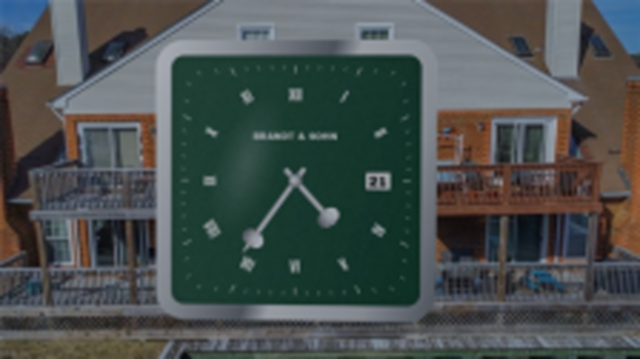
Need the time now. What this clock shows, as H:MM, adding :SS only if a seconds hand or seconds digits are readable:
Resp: 4:36
